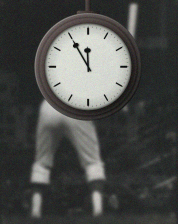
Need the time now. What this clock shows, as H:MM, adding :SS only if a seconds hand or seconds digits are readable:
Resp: 11:55
